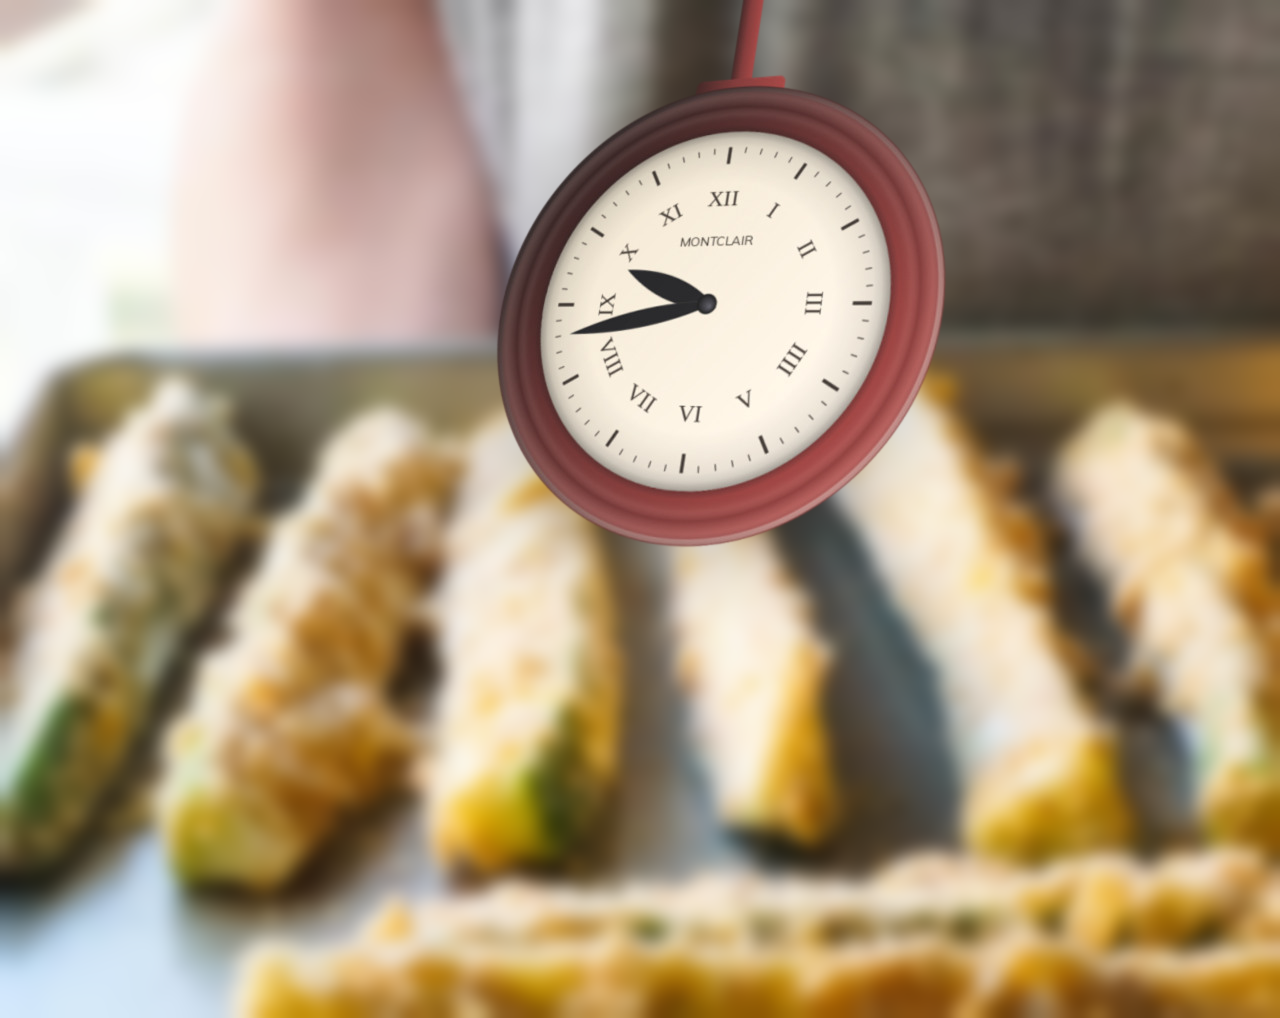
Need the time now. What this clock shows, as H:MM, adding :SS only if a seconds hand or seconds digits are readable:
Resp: 9:43
